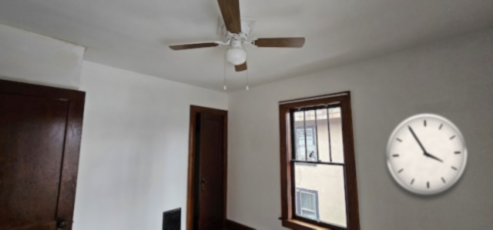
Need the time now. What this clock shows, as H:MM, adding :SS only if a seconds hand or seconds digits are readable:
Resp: 3:55
